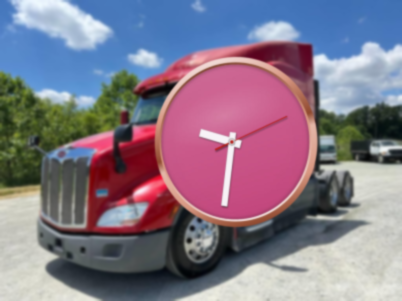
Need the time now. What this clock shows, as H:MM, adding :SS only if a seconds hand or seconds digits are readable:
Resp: 9:31:11
